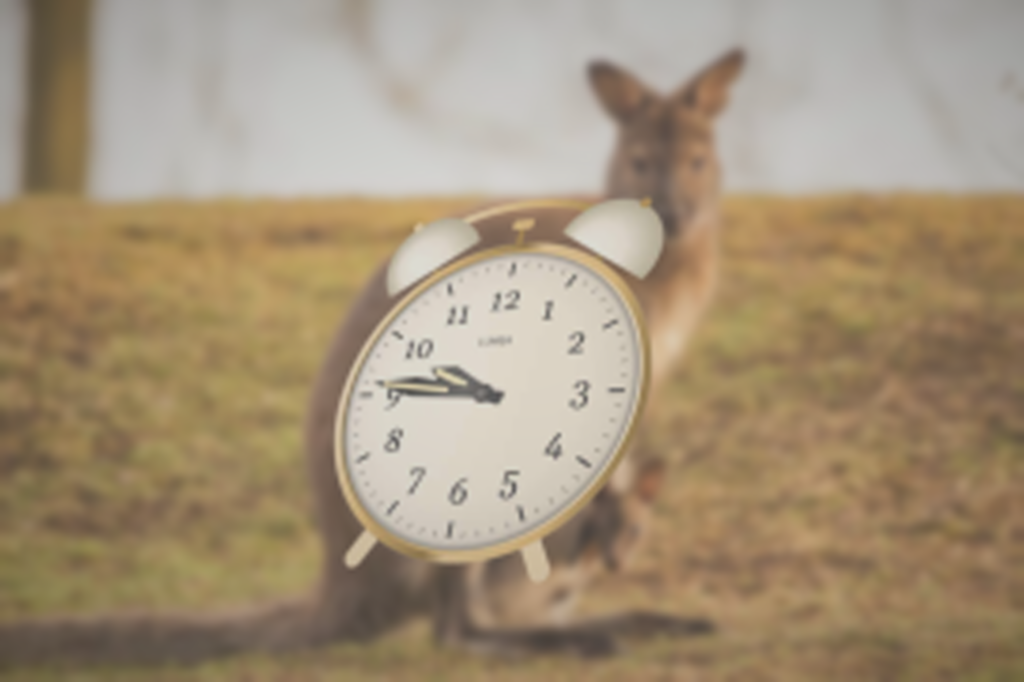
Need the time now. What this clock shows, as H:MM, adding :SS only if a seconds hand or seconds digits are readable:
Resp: 9:46
